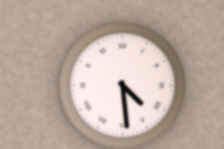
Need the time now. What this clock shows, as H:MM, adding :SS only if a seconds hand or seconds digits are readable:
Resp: 4:29
